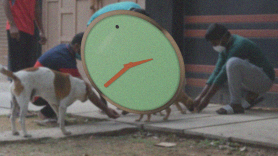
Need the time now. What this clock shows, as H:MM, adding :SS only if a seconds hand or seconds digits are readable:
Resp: 2:40
